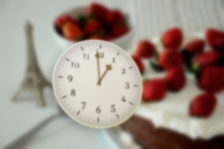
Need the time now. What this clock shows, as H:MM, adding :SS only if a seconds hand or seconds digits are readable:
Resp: 12:59
